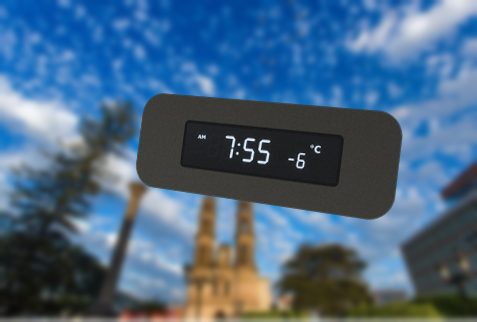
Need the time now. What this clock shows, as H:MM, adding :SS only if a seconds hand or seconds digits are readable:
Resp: 7:55
